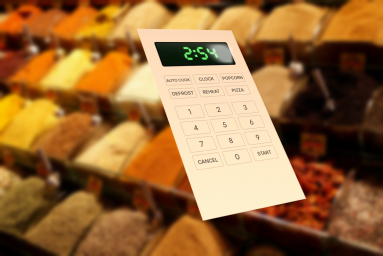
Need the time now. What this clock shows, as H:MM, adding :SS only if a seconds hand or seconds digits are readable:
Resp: 2:54
